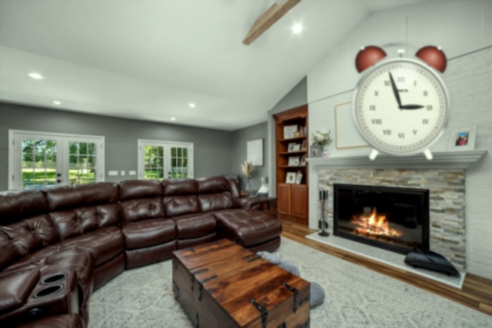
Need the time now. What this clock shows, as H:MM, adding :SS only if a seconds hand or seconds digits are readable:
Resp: 2:57
